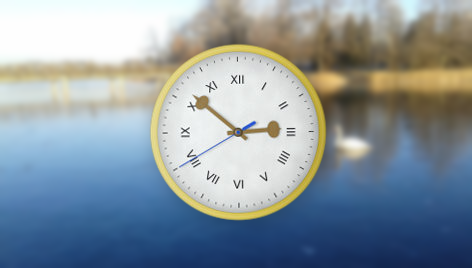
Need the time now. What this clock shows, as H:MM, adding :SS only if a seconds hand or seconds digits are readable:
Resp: 2:51:40
